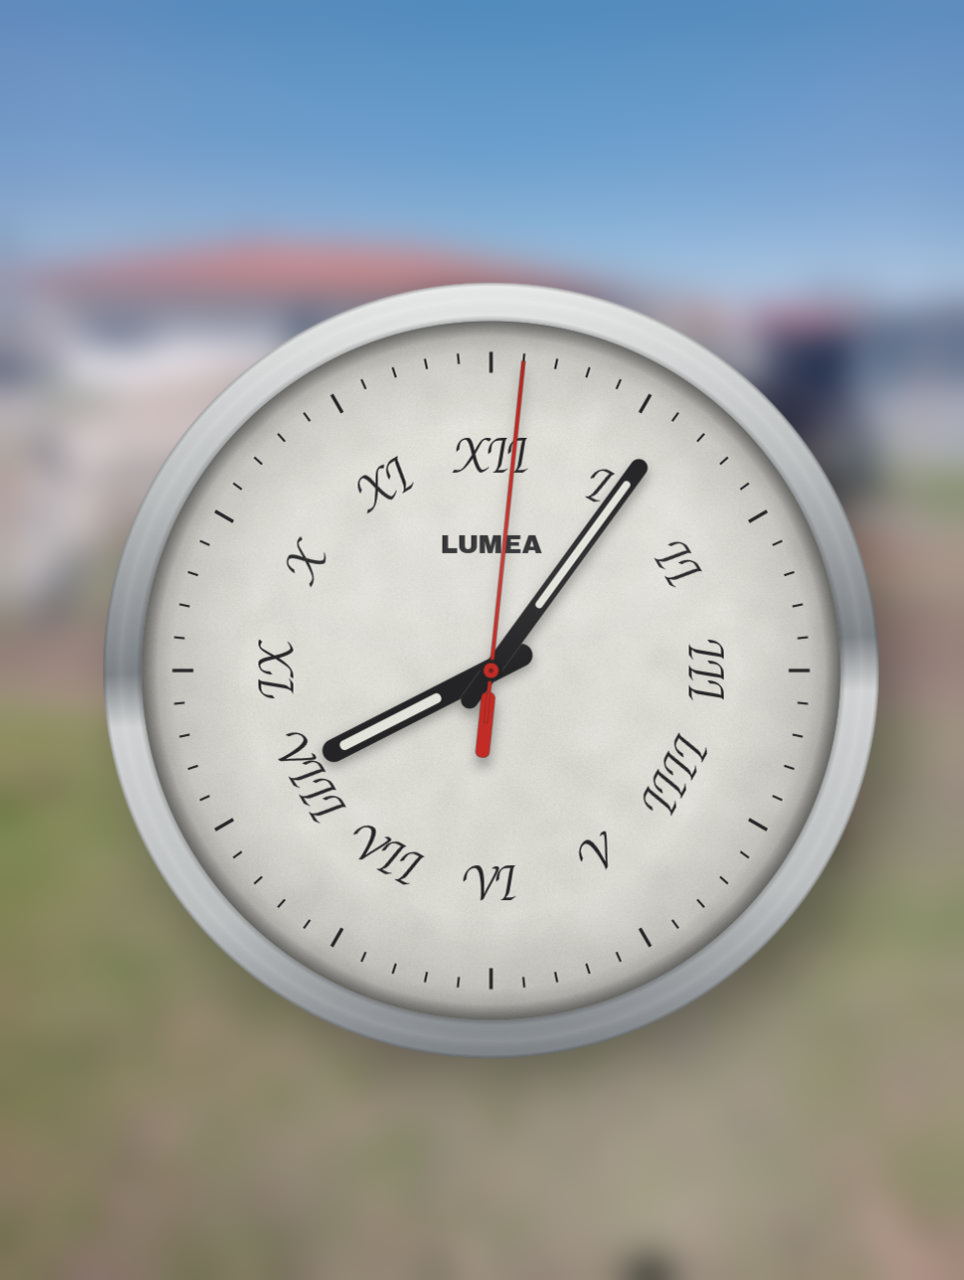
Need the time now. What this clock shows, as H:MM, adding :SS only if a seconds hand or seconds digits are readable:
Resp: 8:06:01
